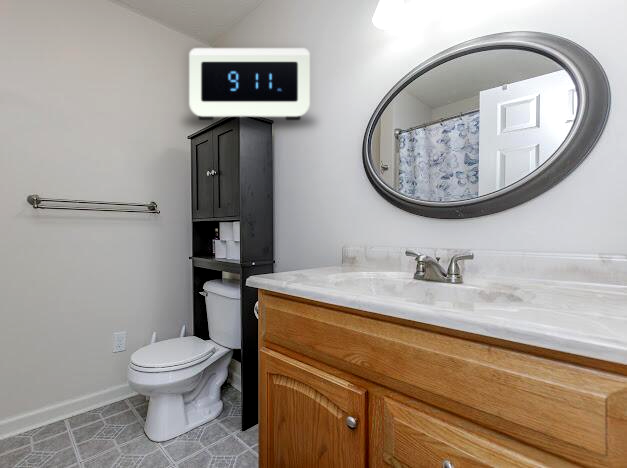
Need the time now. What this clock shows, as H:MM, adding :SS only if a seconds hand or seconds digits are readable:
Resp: 9:11
